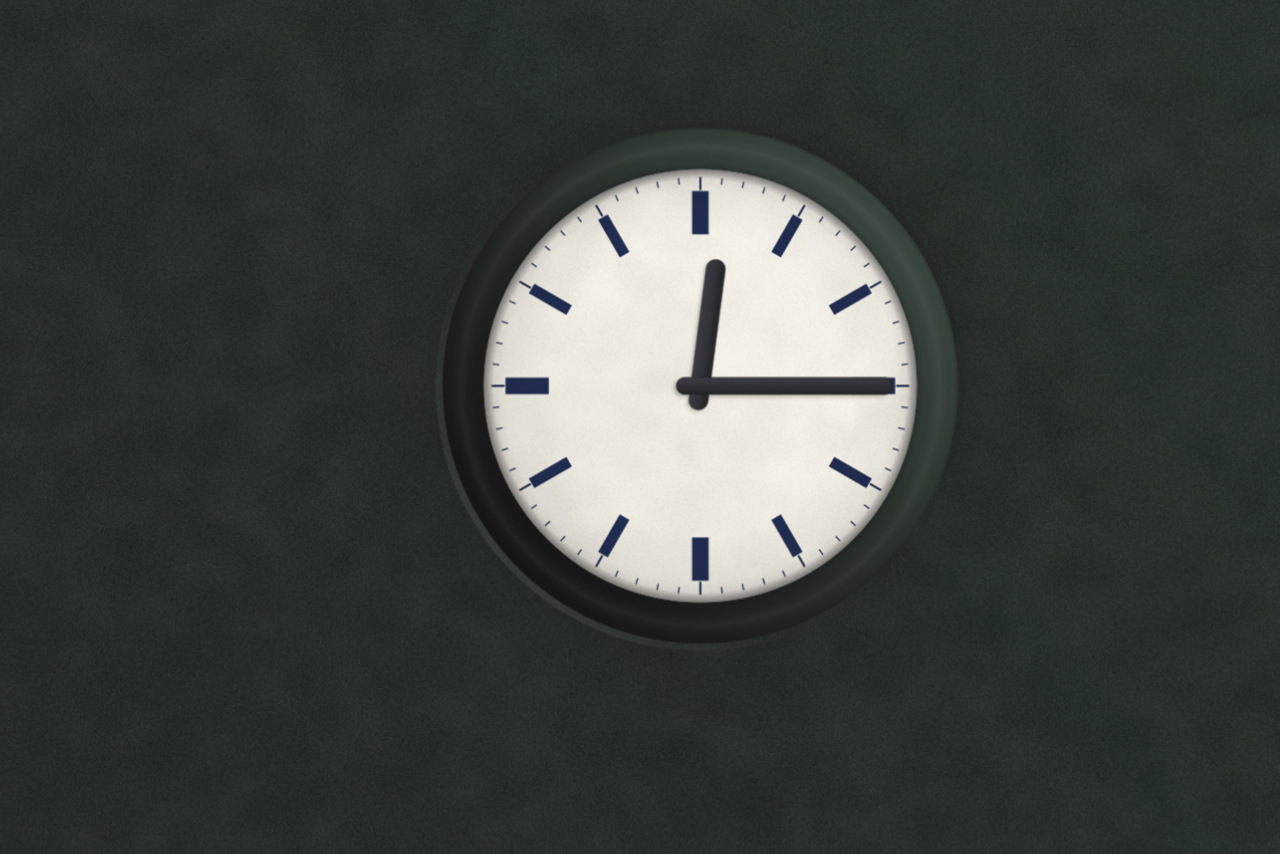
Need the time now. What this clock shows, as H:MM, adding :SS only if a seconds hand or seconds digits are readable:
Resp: 12:15
